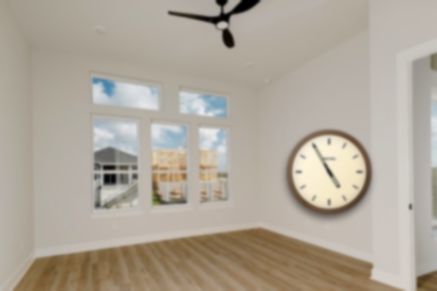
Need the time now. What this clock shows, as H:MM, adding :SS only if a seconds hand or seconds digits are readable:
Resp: 4:55
